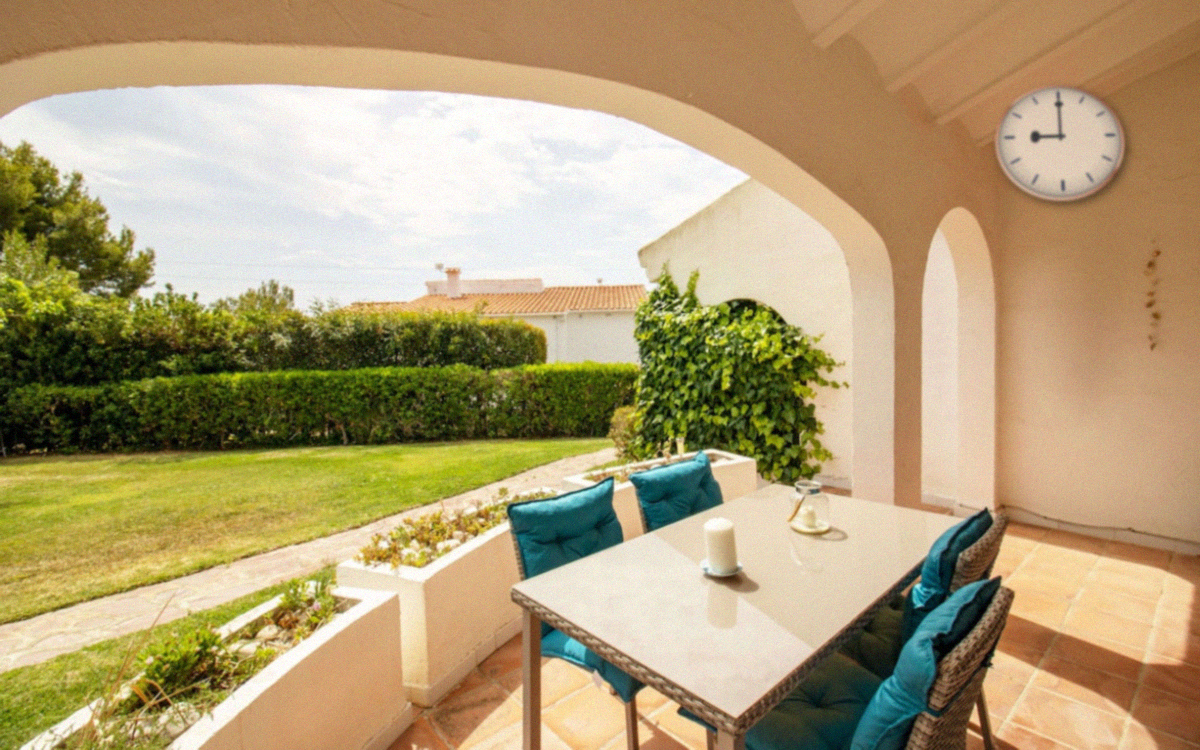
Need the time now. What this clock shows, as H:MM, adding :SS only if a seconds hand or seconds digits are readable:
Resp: 9:00
